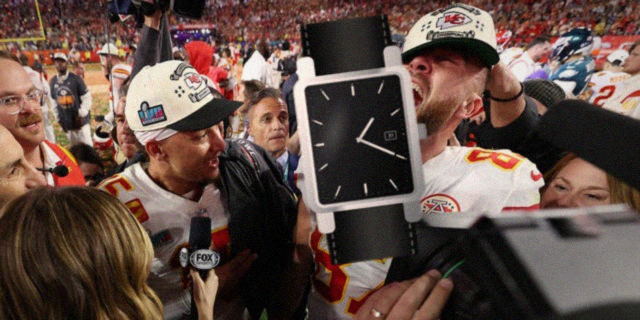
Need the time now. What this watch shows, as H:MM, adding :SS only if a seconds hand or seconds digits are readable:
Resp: 1:20
